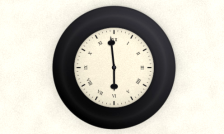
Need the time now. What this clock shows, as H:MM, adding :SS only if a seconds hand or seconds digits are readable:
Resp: 5:59
